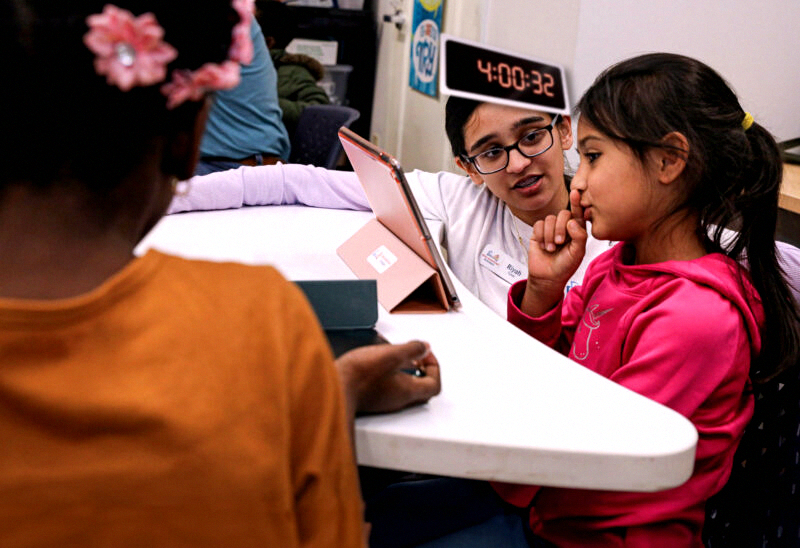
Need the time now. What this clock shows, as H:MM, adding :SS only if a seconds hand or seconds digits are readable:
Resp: 4:00:32
